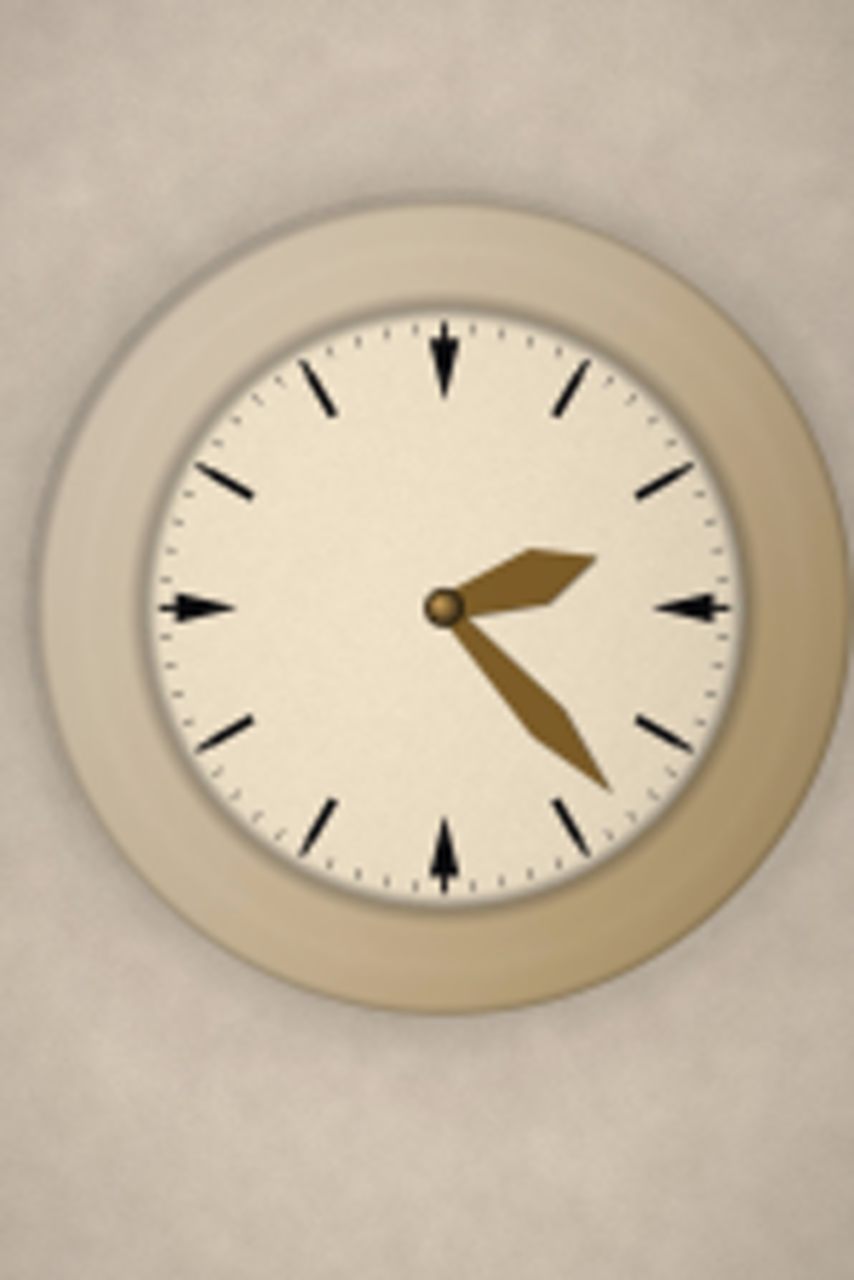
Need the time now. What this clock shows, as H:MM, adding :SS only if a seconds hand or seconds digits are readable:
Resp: 2:23
